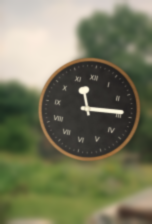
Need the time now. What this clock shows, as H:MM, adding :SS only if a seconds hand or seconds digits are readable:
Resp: 11:14
